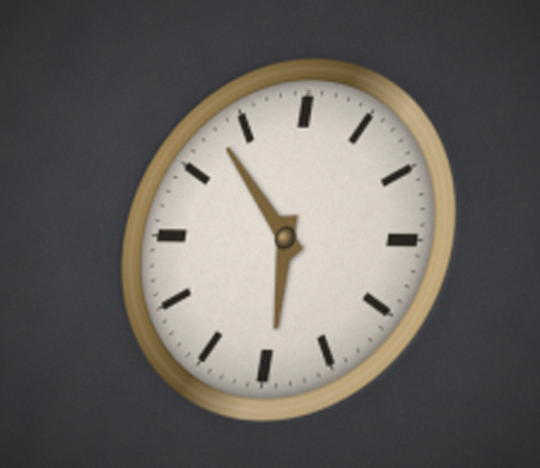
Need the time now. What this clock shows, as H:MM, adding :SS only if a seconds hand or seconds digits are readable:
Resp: 5:53
